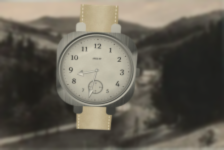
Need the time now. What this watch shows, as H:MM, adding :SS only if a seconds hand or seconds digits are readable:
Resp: 8:32
